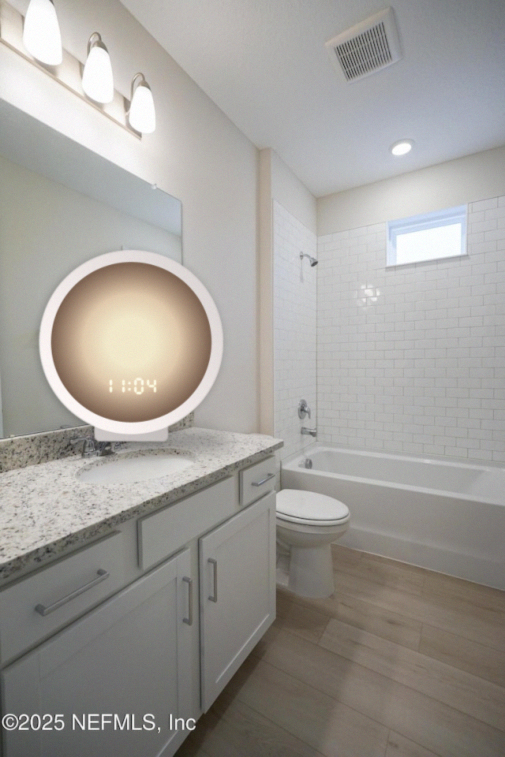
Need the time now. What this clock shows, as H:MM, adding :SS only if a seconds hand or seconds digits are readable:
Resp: 11:04
